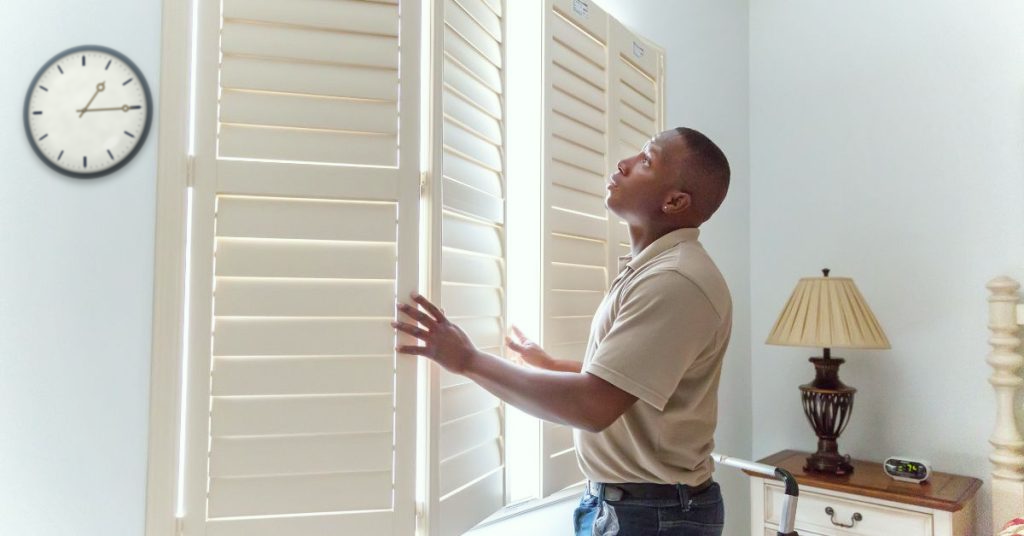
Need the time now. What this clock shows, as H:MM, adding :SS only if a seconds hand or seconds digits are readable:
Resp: 1:15
